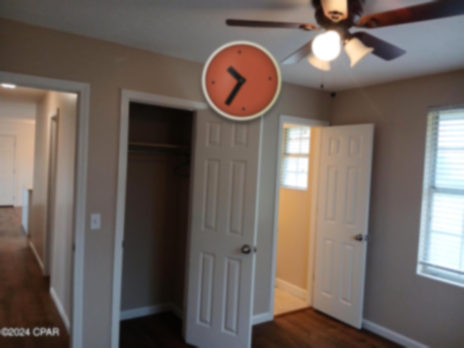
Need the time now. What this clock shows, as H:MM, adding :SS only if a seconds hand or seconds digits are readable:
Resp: 10:36
